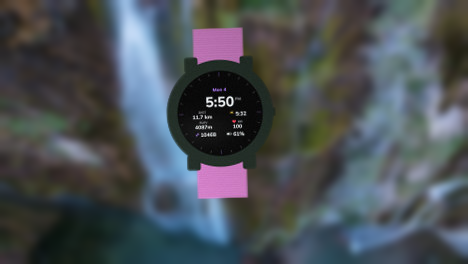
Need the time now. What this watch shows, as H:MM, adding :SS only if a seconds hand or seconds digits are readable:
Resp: 5:50
